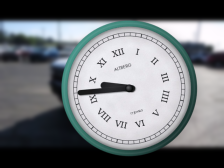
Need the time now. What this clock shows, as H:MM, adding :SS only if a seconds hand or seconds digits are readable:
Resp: 9:47
